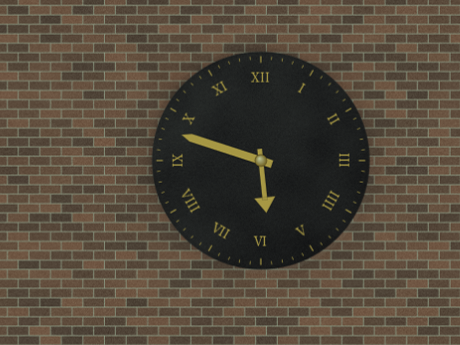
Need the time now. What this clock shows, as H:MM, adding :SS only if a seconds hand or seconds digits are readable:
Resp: 5:48
